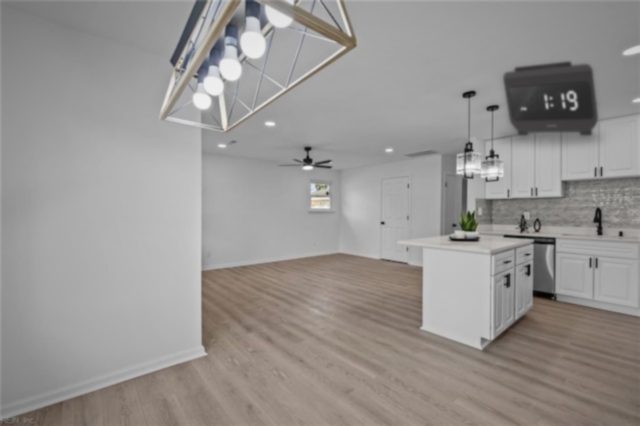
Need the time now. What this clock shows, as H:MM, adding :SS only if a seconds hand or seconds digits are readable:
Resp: 1:19
